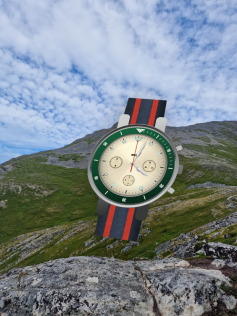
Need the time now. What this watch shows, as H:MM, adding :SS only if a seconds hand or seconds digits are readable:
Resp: 4:03
